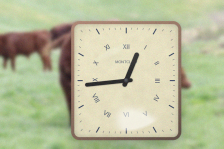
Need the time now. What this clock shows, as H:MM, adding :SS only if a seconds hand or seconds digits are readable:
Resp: 12:44
